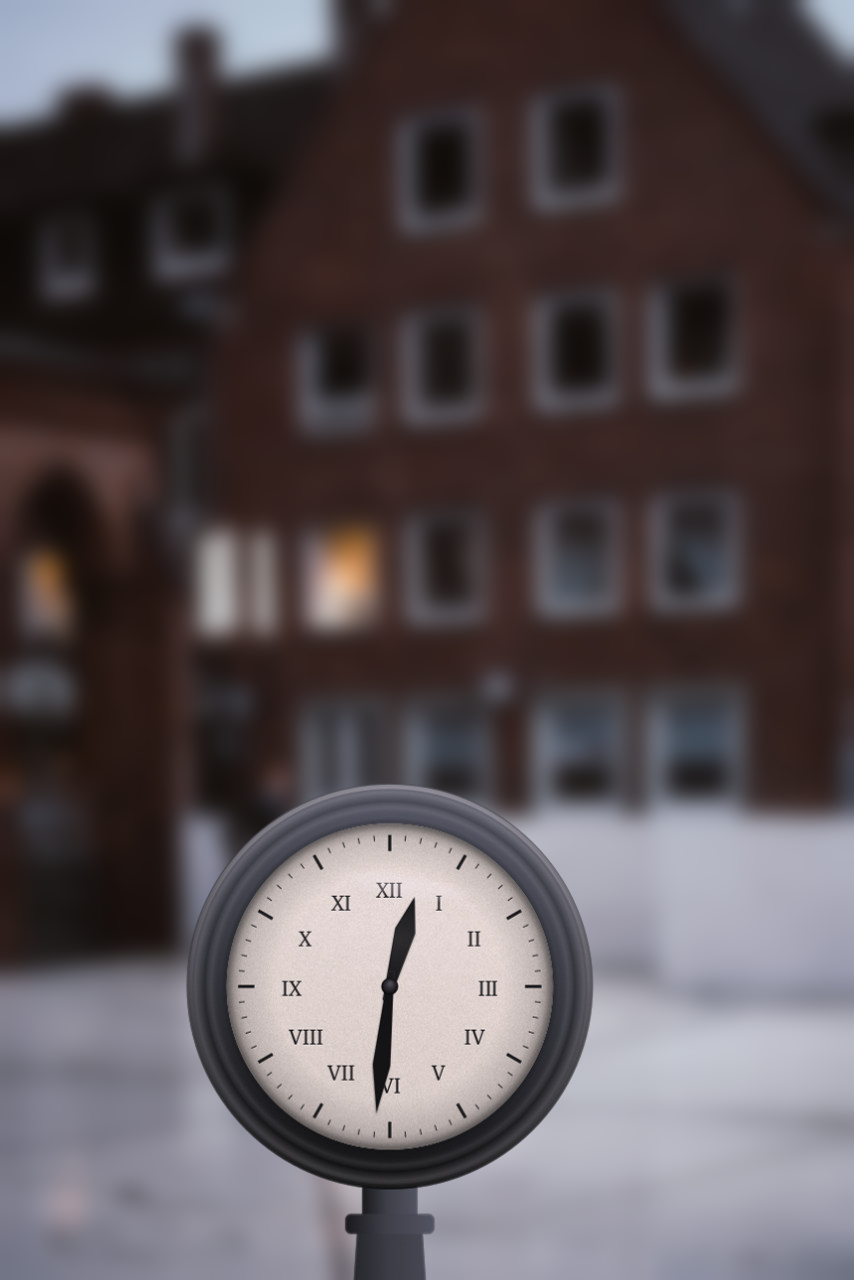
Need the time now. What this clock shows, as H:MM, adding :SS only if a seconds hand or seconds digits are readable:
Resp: 12:31
